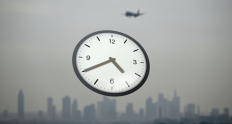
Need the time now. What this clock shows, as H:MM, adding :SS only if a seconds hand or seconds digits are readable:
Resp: 4:40
